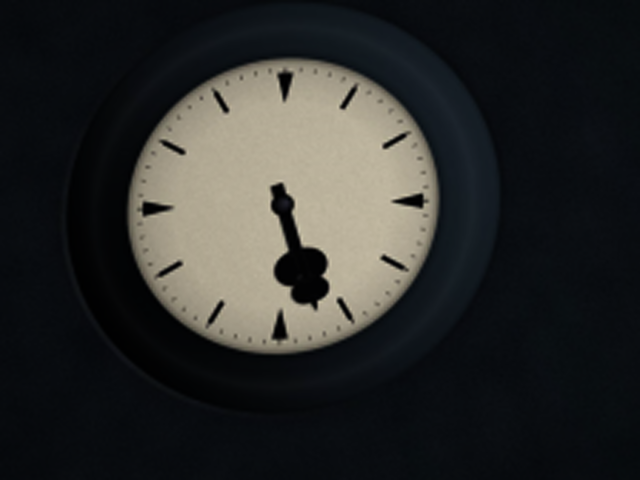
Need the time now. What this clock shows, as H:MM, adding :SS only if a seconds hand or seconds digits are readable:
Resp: 5:27
